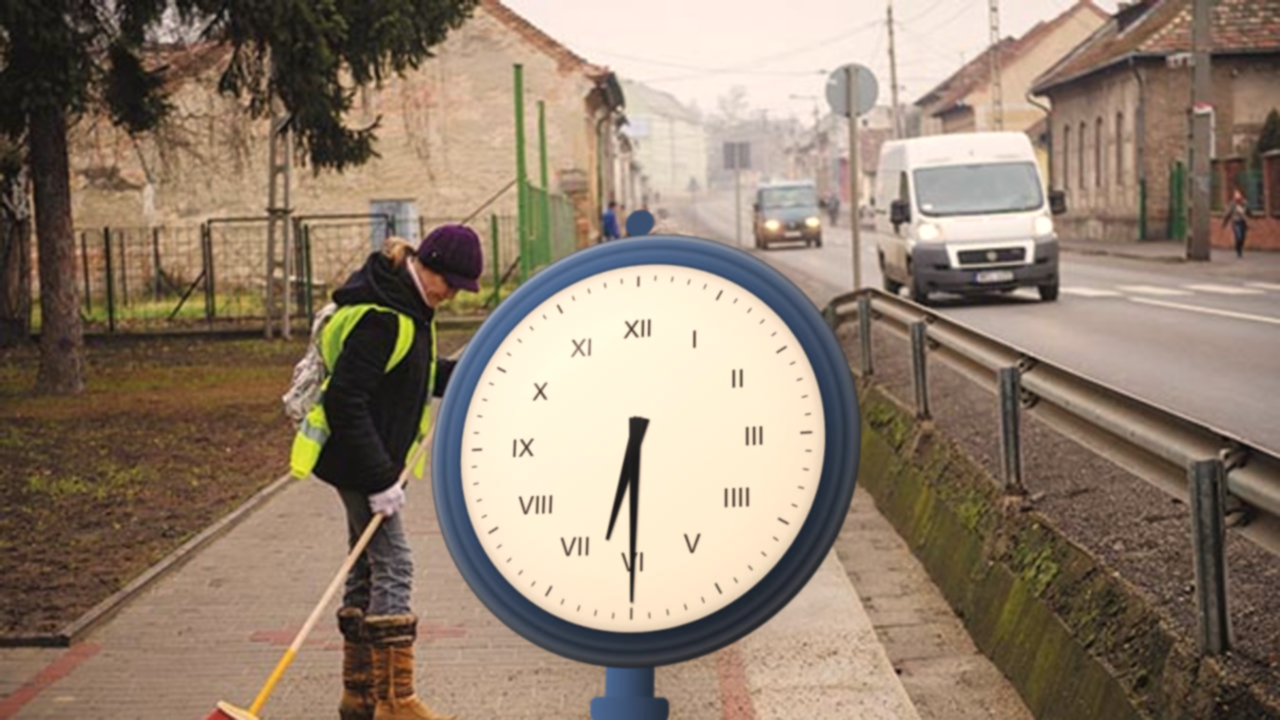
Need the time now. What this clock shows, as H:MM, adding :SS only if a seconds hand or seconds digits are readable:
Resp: 6:30
